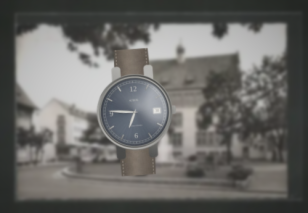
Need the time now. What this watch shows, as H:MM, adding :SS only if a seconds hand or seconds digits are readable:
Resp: 6:46
